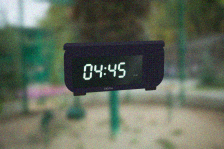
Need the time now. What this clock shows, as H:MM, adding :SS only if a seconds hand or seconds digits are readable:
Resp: 4:45
